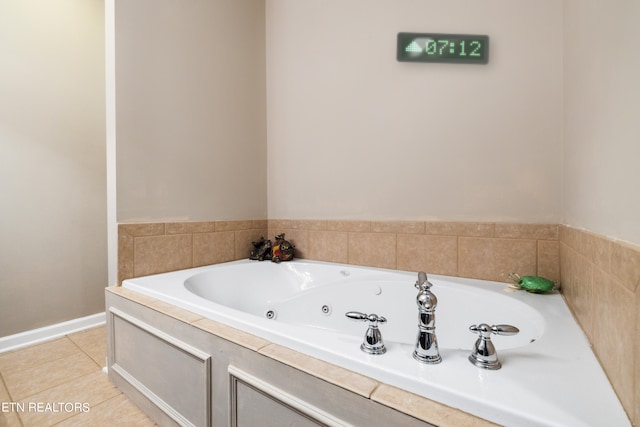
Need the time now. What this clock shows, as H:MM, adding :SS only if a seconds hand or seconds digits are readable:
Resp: 7:12
